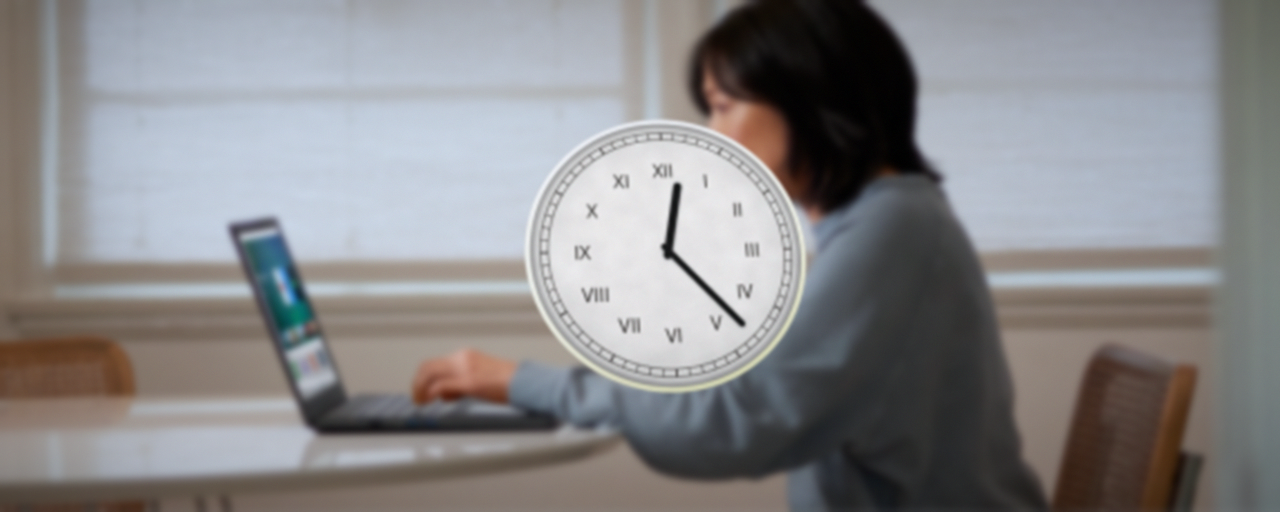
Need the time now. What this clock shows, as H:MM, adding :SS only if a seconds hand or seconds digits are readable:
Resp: 12:23
